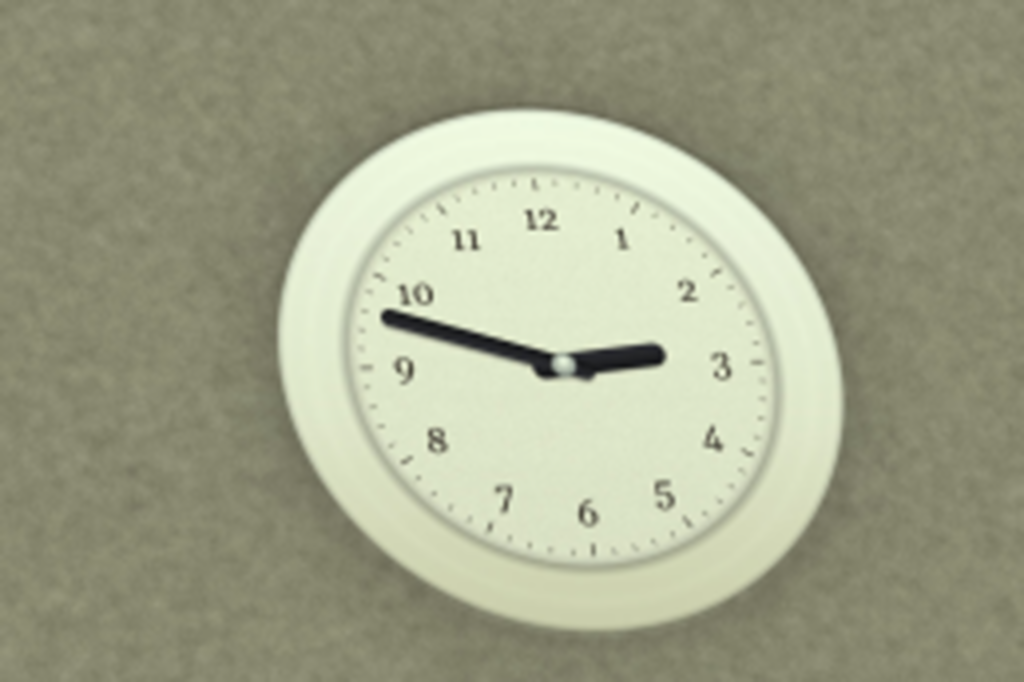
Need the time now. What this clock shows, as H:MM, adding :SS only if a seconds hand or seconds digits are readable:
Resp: 2:48
